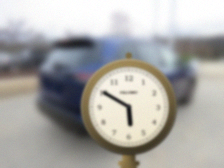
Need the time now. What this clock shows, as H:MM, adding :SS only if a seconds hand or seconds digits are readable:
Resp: 5:50
